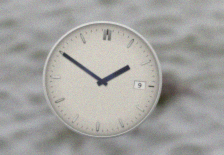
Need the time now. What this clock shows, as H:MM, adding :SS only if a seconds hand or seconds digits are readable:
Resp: 1:50
